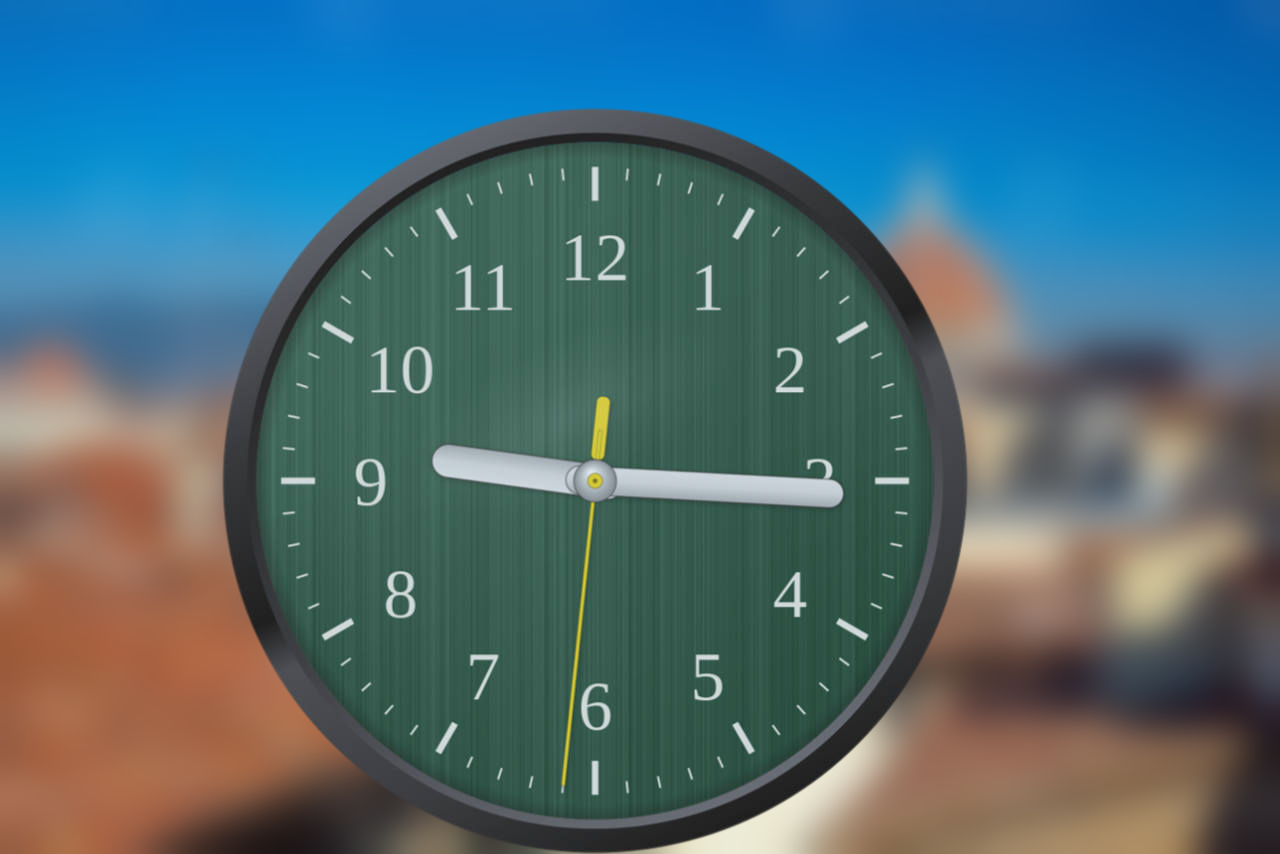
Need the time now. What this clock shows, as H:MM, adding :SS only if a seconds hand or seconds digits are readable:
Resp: 9:15:31
